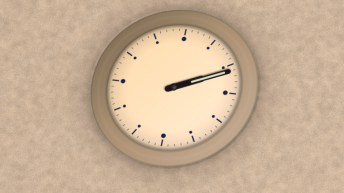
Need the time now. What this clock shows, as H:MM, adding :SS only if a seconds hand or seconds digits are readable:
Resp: 2:11
